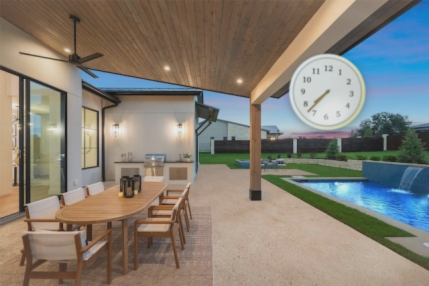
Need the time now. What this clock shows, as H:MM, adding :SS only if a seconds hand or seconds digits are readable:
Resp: 7:37
